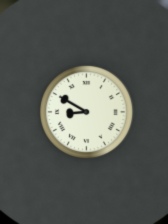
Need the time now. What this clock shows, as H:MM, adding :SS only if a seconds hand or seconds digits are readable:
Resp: 8:50
